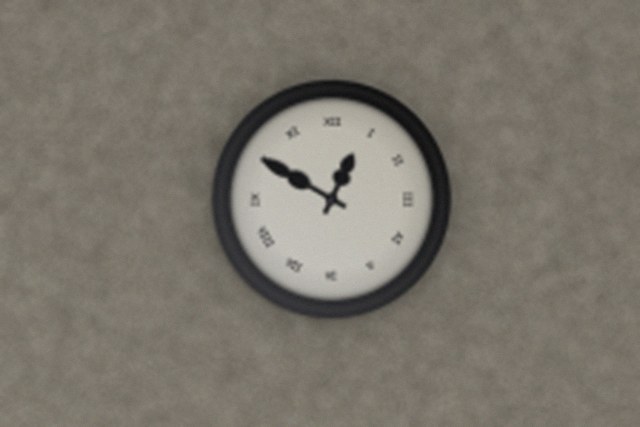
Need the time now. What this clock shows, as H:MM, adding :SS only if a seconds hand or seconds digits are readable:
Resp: 12:50
